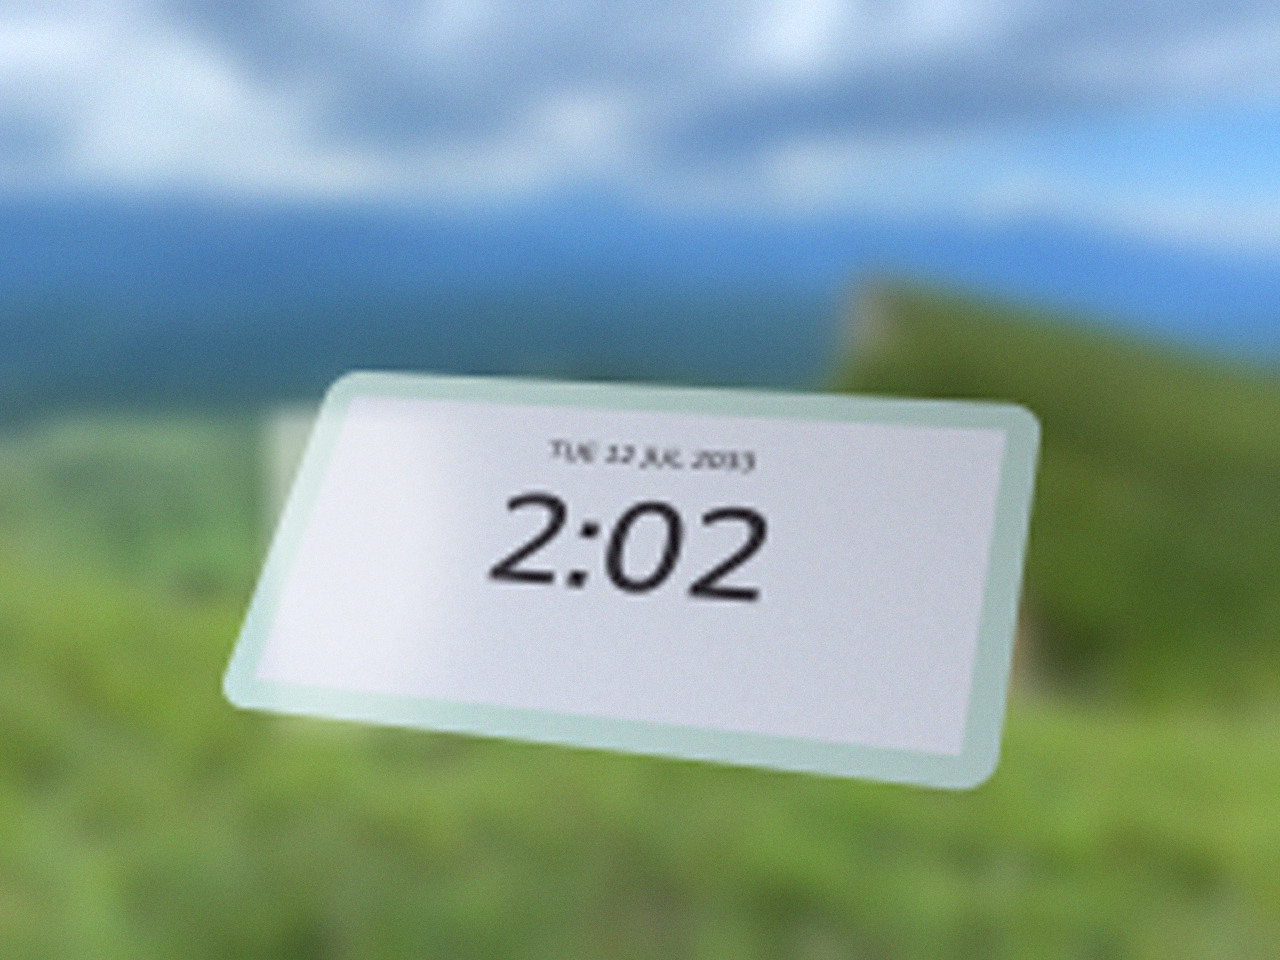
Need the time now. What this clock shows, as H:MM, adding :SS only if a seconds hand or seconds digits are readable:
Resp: 2:02
